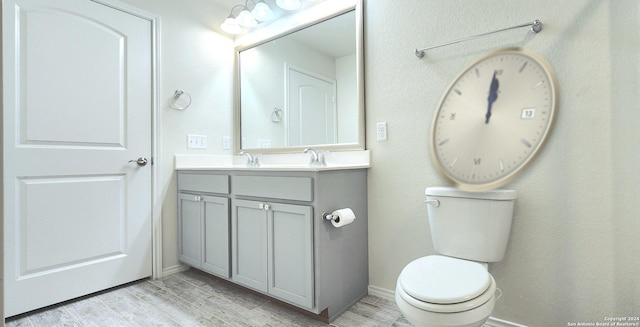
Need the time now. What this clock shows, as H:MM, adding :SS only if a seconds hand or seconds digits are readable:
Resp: 11:59
